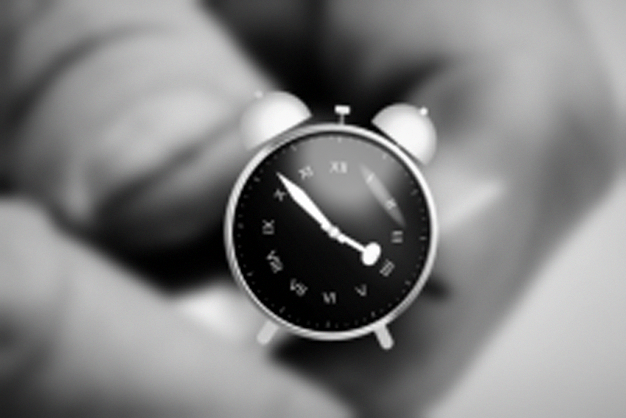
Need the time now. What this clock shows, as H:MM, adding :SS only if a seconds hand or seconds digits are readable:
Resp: 3:52
